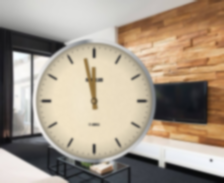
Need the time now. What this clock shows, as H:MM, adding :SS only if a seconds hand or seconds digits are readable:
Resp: 11:58
